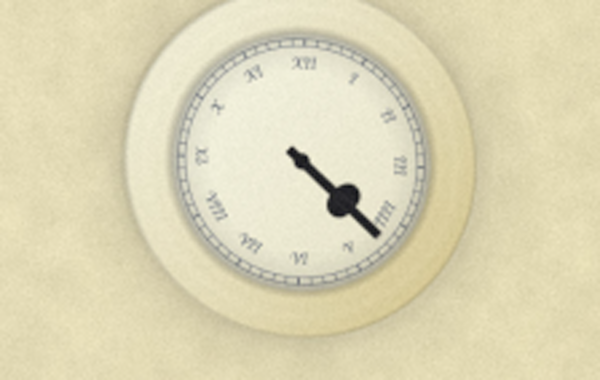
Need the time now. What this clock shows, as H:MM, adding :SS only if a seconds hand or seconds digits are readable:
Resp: 4:22
